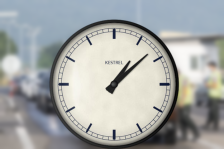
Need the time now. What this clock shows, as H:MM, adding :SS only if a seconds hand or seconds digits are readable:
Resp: 1:08
